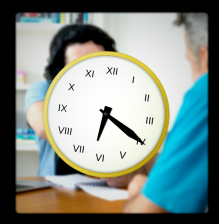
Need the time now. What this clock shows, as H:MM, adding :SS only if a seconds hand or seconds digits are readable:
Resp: 6:20
